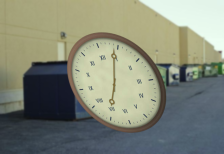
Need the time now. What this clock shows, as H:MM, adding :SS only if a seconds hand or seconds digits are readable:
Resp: 7:04
